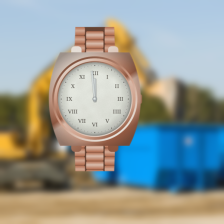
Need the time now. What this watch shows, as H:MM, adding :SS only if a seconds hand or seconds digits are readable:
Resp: 11:59
